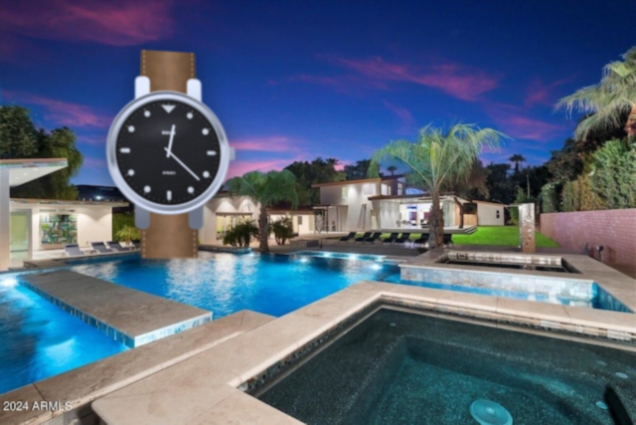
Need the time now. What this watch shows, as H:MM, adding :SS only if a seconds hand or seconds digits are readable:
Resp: 12:22
